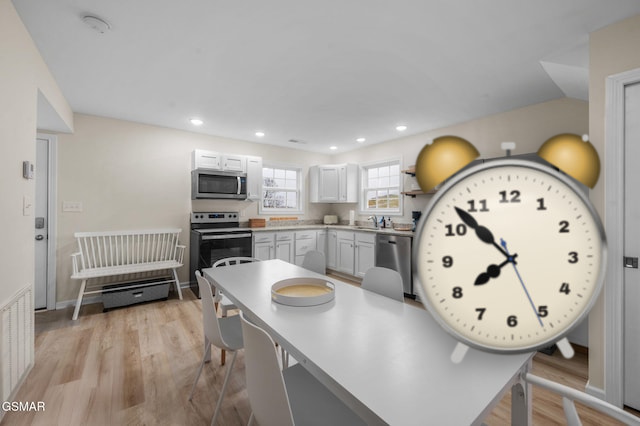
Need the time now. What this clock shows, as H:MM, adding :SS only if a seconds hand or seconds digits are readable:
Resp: 7:52:26
